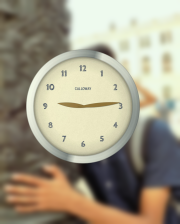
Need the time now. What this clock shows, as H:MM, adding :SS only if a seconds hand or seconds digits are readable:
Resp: 9:14
